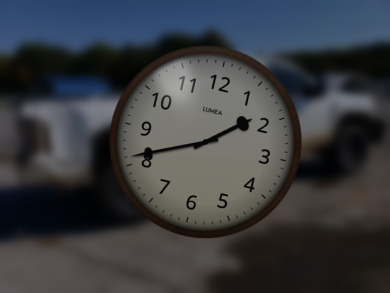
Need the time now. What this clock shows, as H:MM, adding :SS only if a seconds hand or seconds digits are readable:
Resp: 1:41
